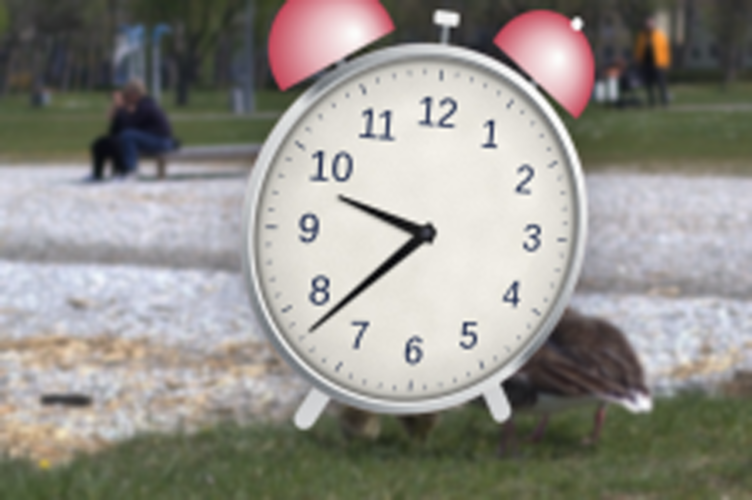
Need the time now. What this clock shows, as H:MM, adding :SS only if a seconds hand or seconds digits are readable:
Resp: 9:38
